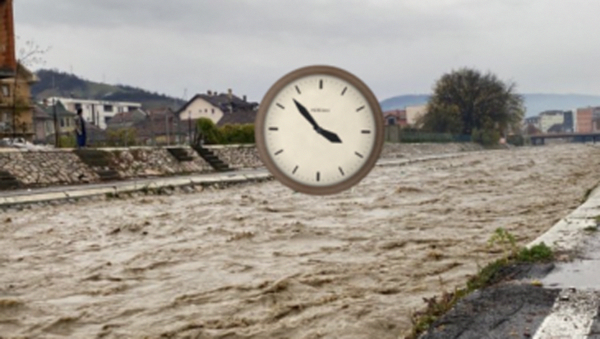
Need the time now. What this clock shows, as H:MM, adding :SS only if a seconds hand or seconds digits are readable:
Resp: 3:53
